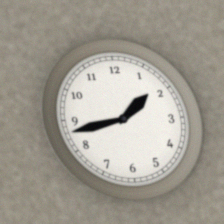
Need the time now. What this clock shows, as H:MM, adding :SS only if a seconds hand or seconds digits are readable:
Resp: 1:43
